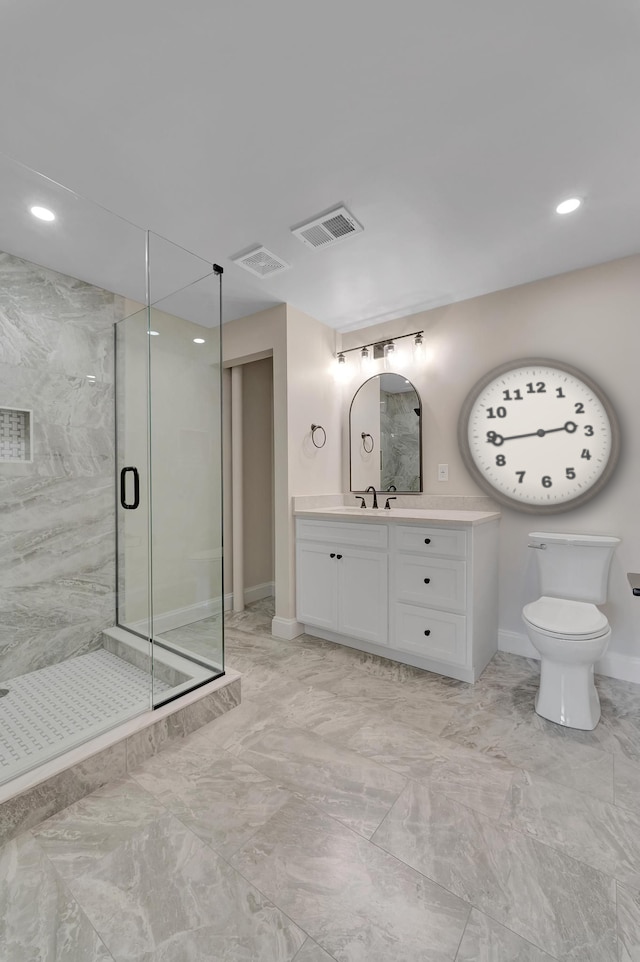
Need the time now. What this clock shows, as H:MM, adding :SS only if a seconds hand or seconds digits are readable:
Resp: 2:44
